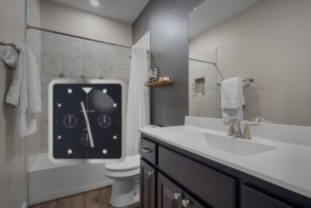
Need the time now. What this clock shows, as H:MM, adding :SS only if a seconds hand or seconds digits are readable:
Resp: 11:28
